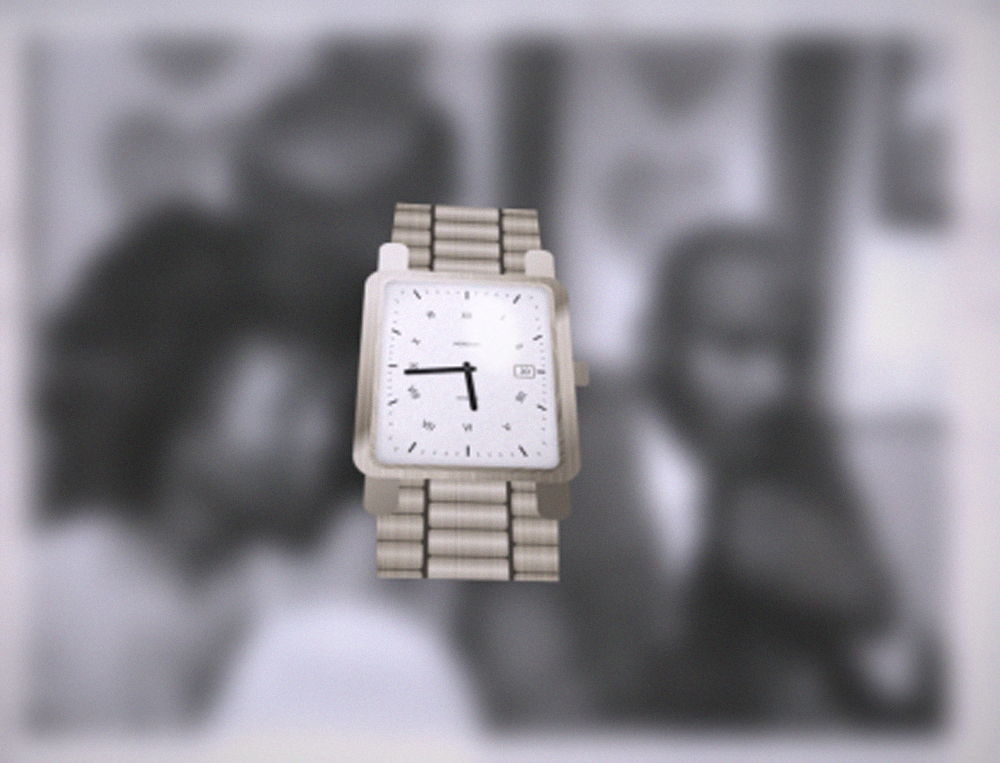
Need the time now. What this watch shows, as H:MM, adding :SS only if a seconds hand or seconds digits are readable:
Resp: 5:44
